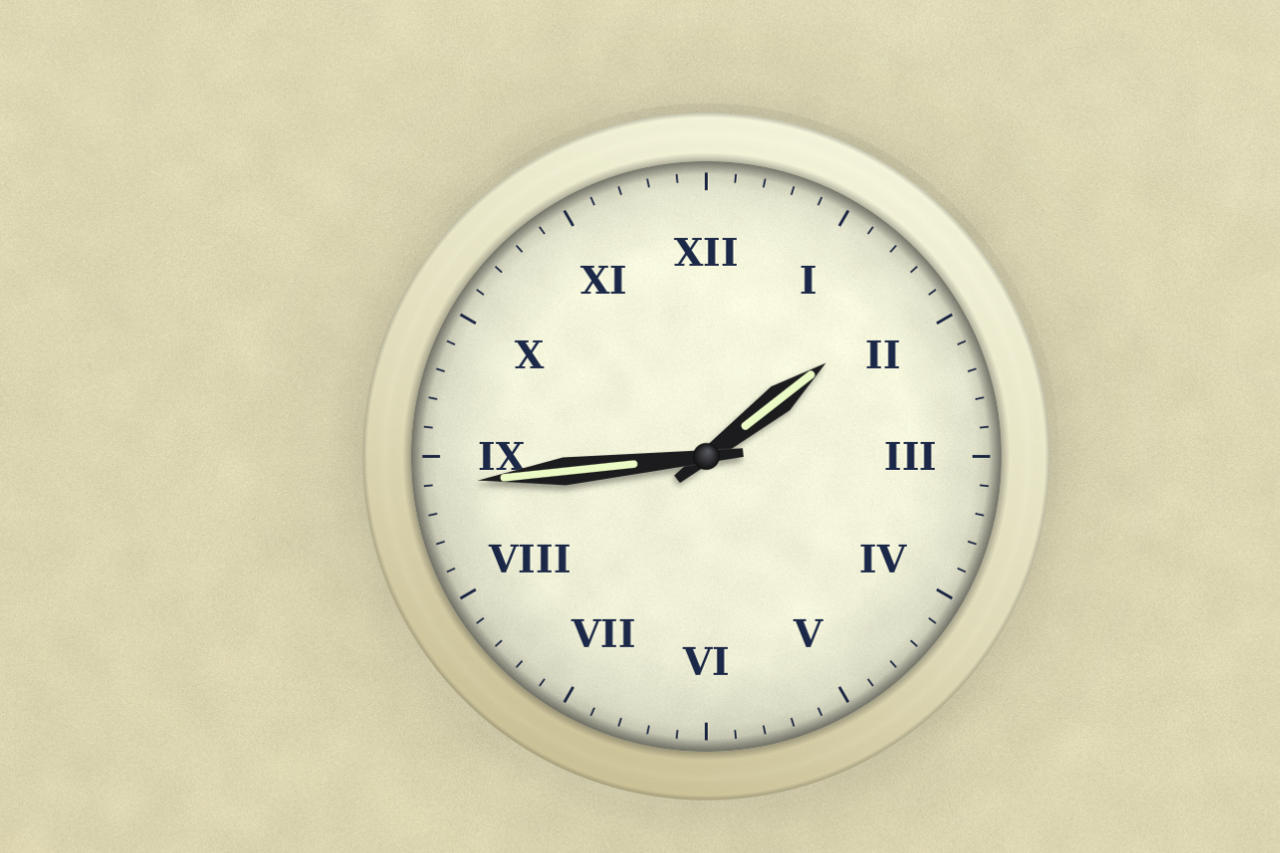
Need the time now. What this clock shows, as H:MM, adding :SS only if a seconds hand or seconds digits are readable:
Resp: 1:44
